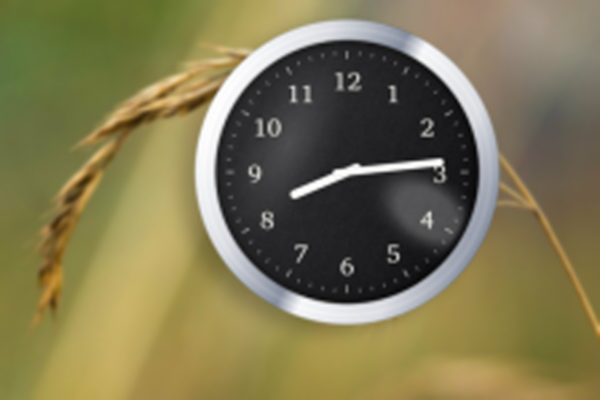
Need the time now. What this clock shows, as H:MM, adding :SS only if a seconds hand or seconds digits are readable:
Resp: 8:14
